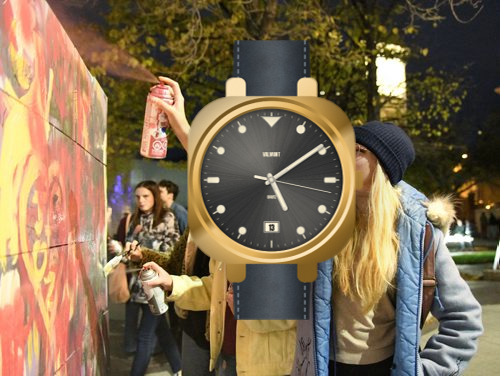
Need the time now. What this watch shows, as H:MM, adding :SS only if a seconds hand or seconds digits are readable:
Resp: 5:09:17
